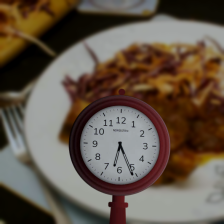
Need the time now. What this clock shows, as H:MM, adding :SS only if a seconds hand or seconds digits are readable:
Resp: 6:26
